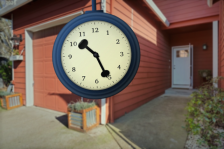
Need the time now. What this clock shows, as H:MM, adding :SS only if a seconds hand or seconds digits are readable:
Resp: 10:26
